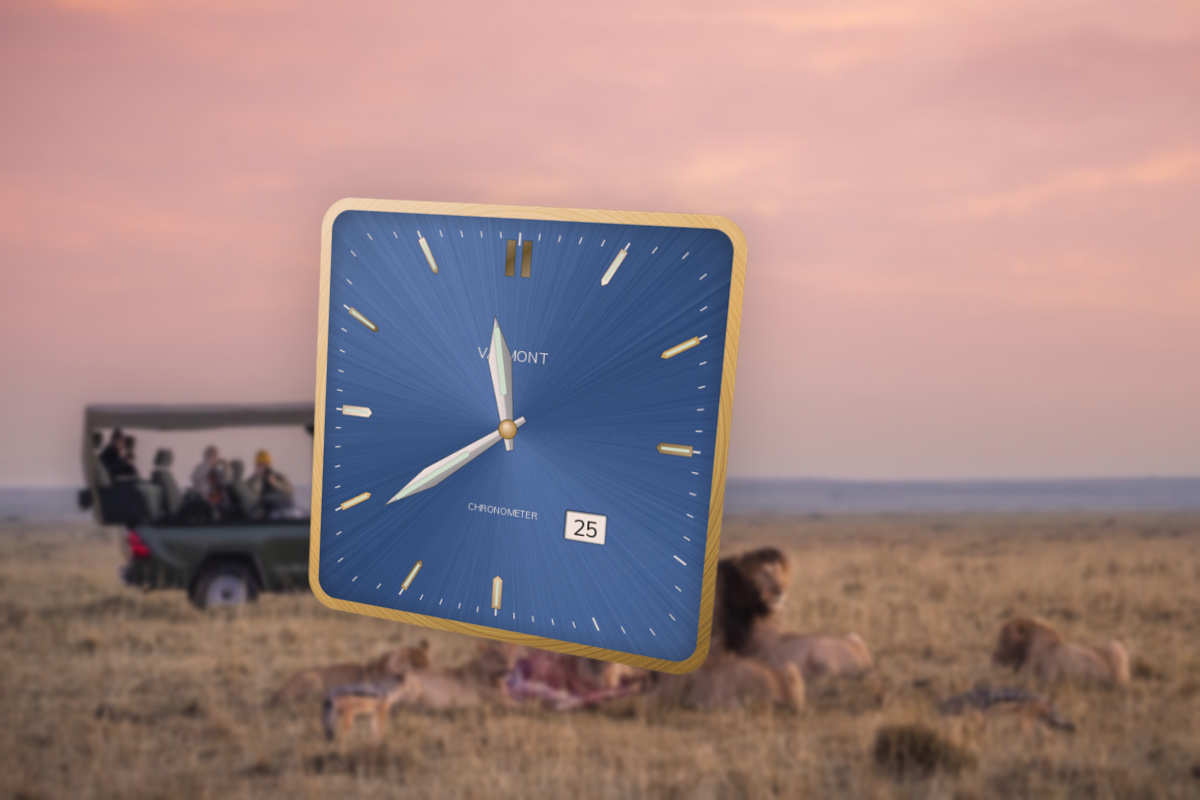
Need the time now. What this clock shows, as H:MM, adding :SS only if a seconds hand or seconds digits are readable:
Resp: 11:39
